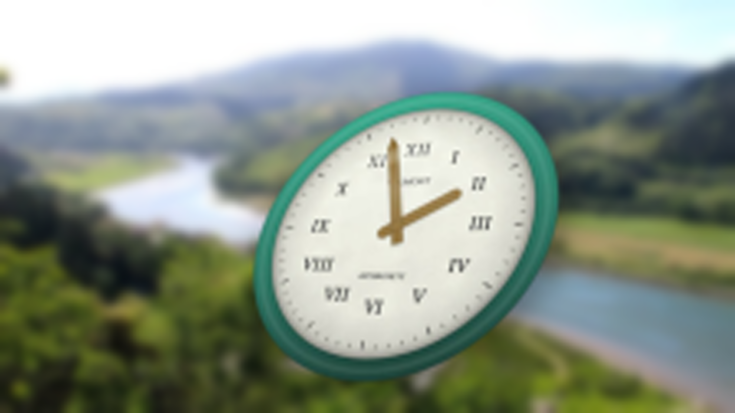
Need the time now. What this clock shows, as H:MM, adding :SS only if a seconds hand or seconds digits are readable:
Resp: 1:57
